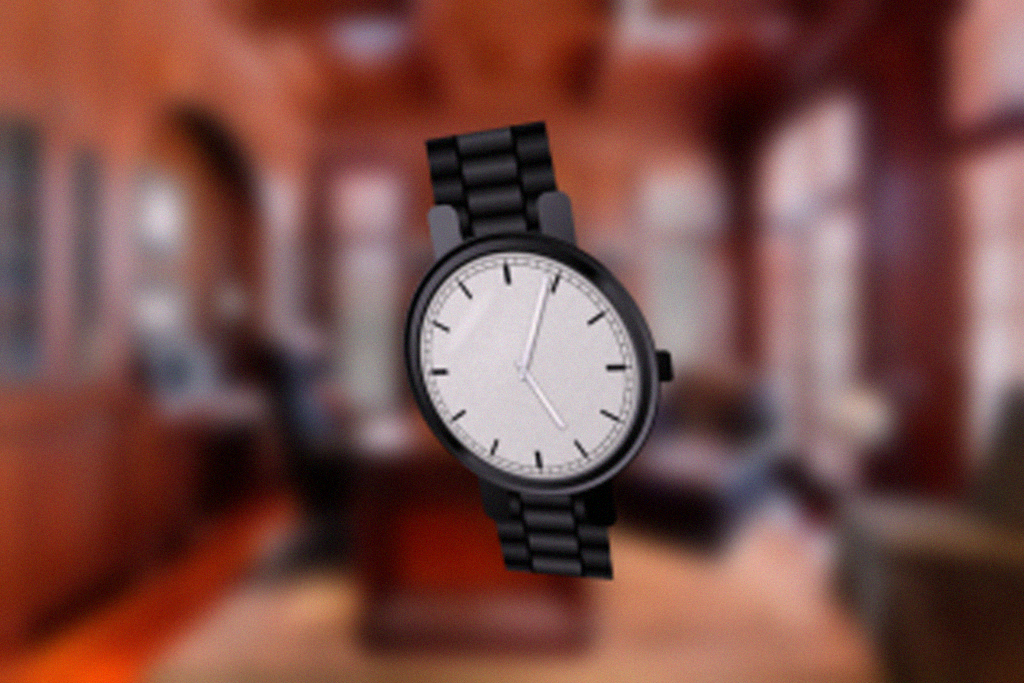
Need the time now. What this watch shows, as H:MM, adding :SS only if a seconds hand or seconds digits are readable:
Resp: 5:04
